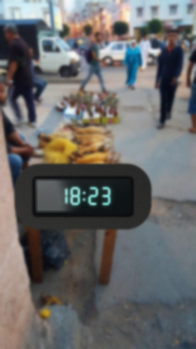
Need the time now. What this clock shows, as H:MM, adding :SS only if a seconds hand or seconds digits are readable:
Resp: 18:23
